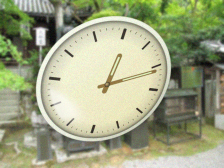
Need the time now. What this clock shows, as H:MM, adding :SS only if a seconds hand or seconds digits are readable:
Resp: 12:11
